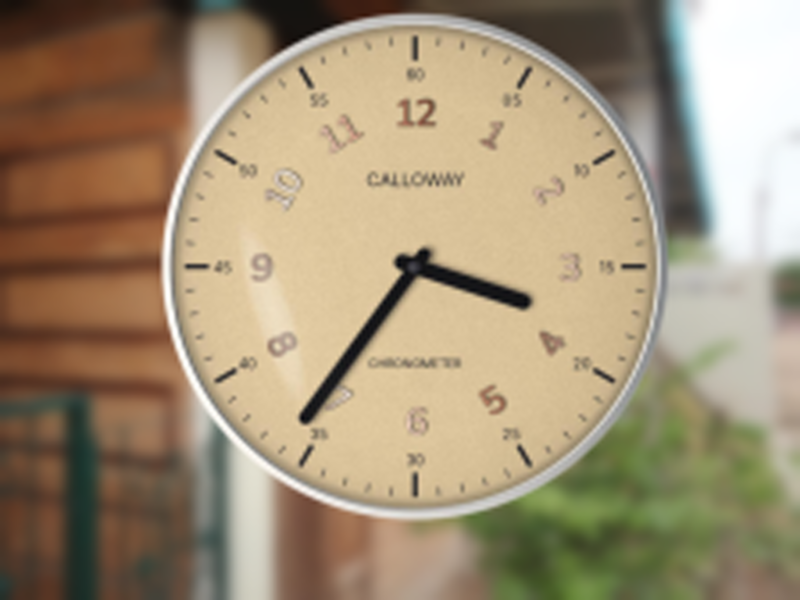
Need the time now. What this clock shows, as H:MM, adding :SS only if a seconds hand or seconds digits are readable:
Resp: 3:36
